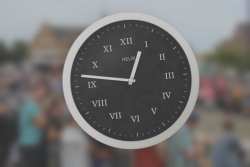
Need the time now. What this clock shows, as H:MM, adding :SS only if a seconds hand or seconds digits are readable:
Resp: 12:47
